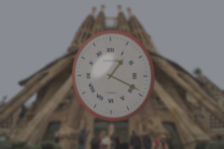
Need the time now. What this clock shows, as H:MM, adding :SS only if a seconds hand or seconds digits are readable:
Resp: 1:19
